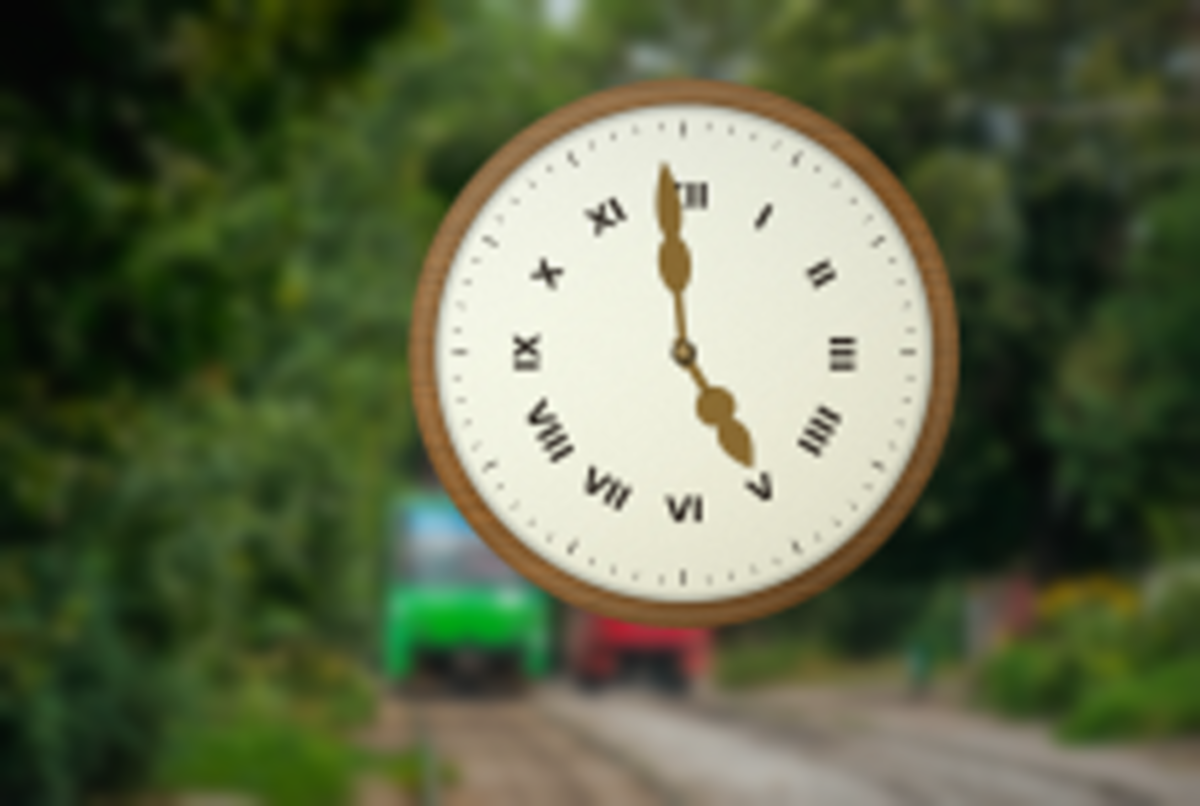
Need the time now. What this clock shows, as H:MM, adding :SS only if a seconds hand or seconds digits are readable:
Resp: 4:59
